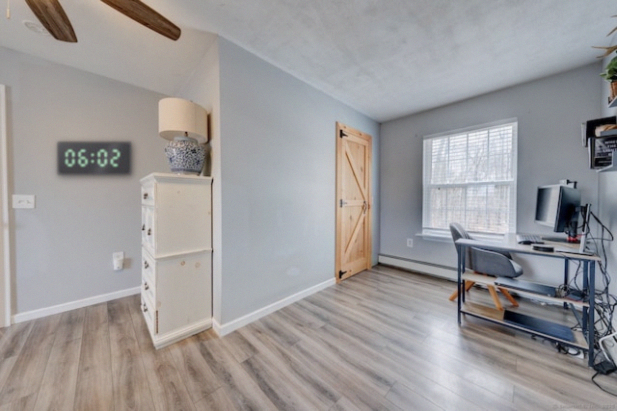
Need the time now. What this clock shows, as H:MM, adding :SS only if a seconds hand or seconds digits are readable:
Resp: 6:02
